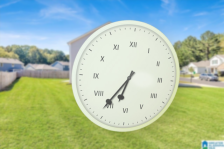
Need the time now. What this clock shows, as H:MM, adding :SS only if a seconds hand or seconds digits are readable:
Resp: 6:36
